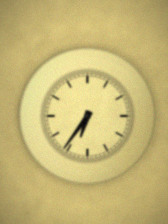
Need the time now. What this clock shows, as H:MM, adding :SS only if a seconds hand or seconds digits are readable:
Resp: 6:36
